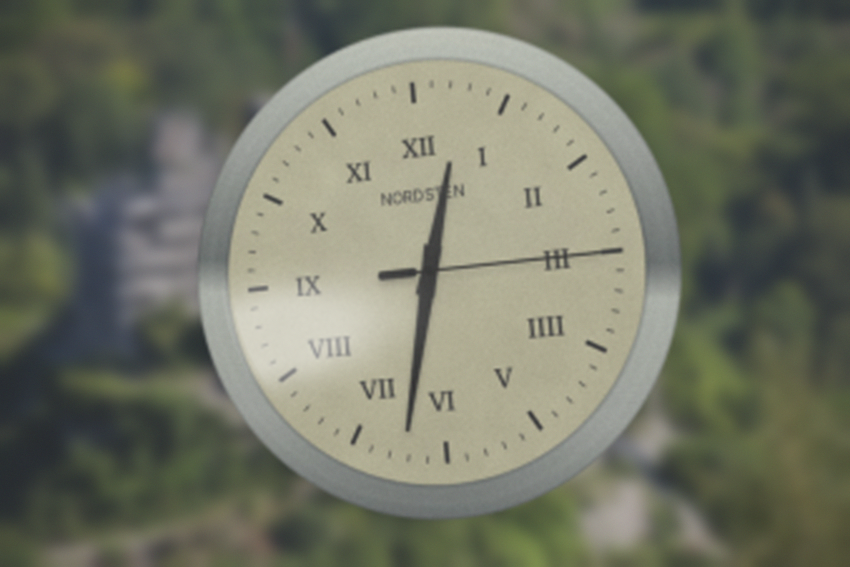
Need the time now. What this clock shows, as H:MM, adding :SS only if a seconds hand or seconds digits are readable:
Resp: 12:32:15
